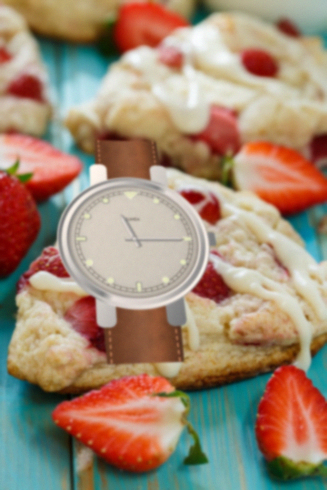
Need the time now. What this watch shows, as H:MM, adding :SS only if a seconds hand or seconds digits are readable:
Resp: 11:15
